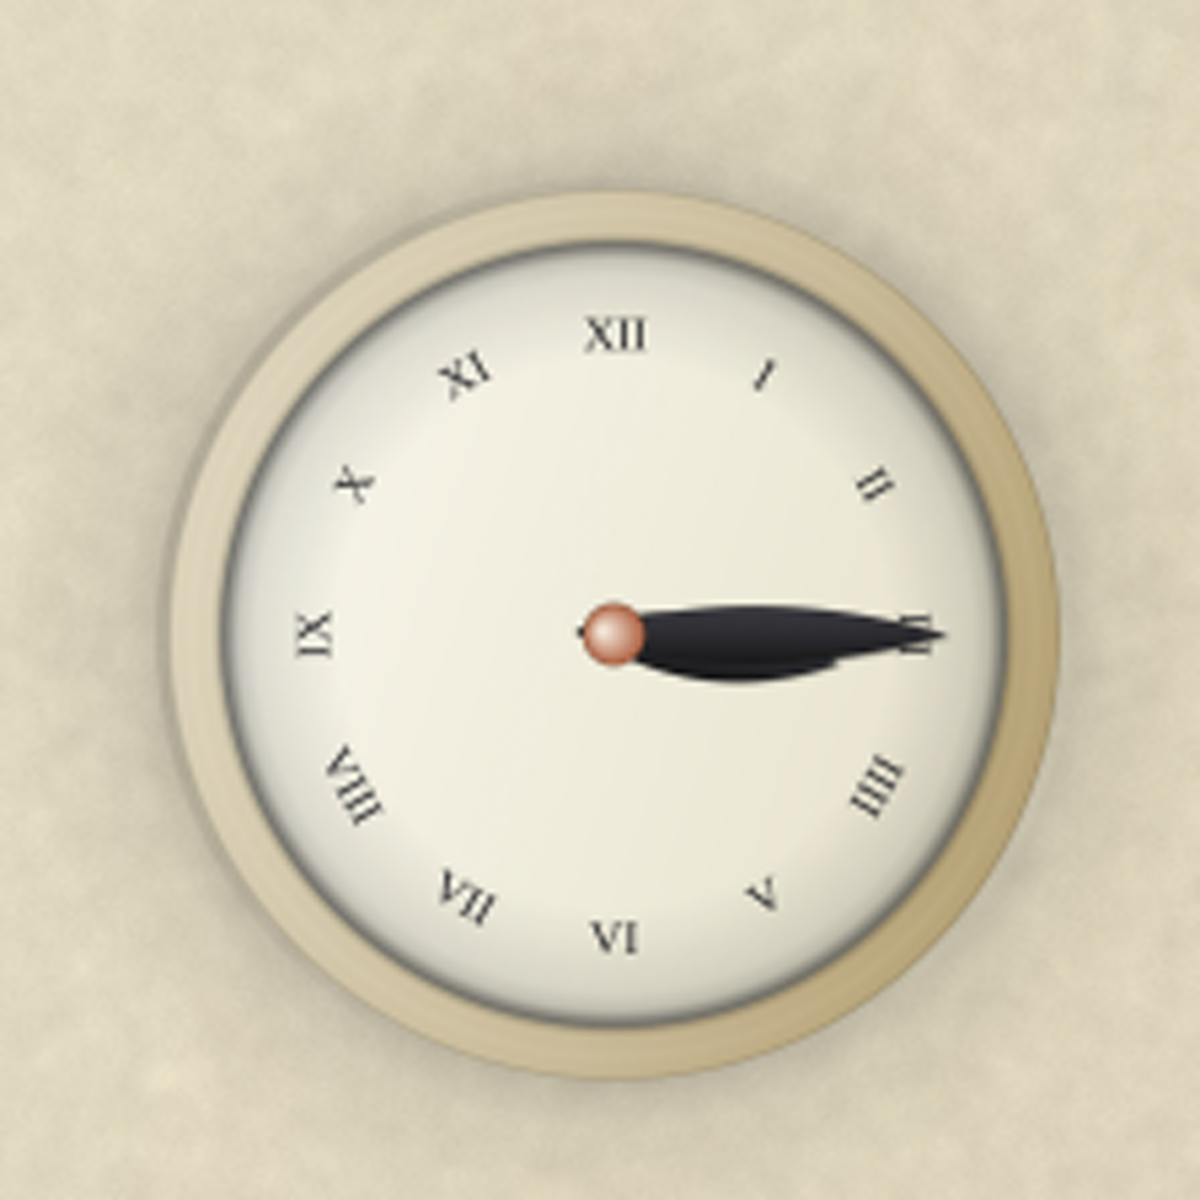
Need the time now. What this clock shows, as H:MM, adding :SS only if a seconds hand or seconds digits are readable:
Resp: 3:15
